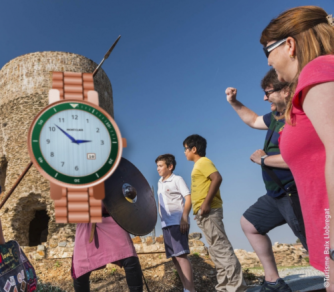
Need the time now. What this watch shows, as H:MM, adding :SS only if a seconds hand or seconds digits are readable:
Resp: 2:52
